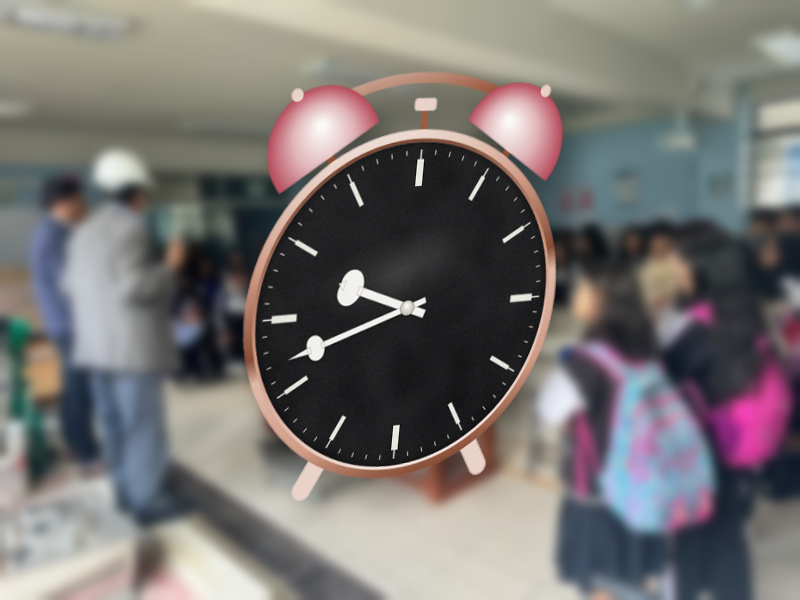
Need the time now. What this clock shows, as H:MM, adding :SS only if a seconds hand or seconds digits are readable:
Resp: 9:42
